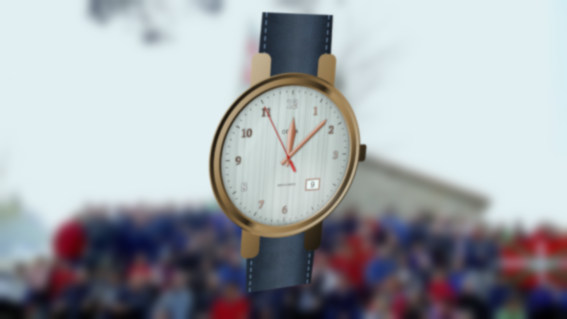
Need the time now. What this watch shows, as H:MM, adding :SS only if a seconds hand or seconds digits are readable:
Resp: 12:07:55
